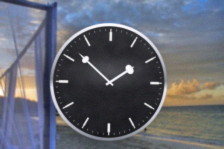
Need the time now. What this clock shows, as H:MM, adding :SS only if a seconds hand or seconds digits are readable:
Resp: 1:52
